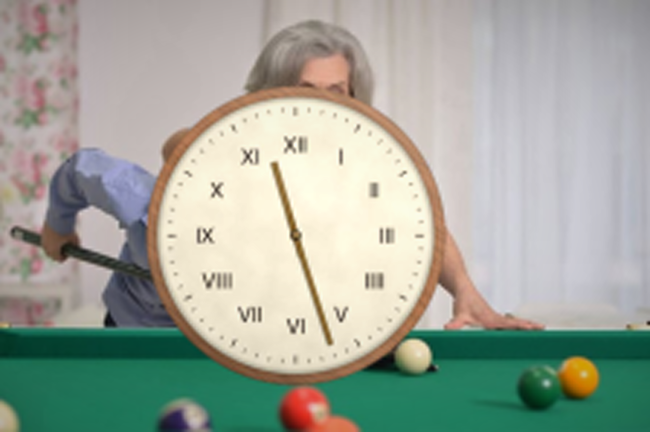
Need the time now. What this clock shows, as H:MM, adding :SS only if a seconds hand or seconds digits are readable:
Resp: 11:27
